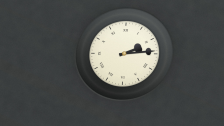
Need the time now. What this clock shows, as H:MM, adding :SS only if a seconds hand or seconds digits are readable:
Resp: 2:14
